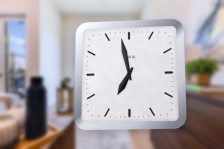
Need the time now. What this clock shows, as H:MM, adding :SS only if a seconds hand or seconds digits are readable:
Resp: 6:58
